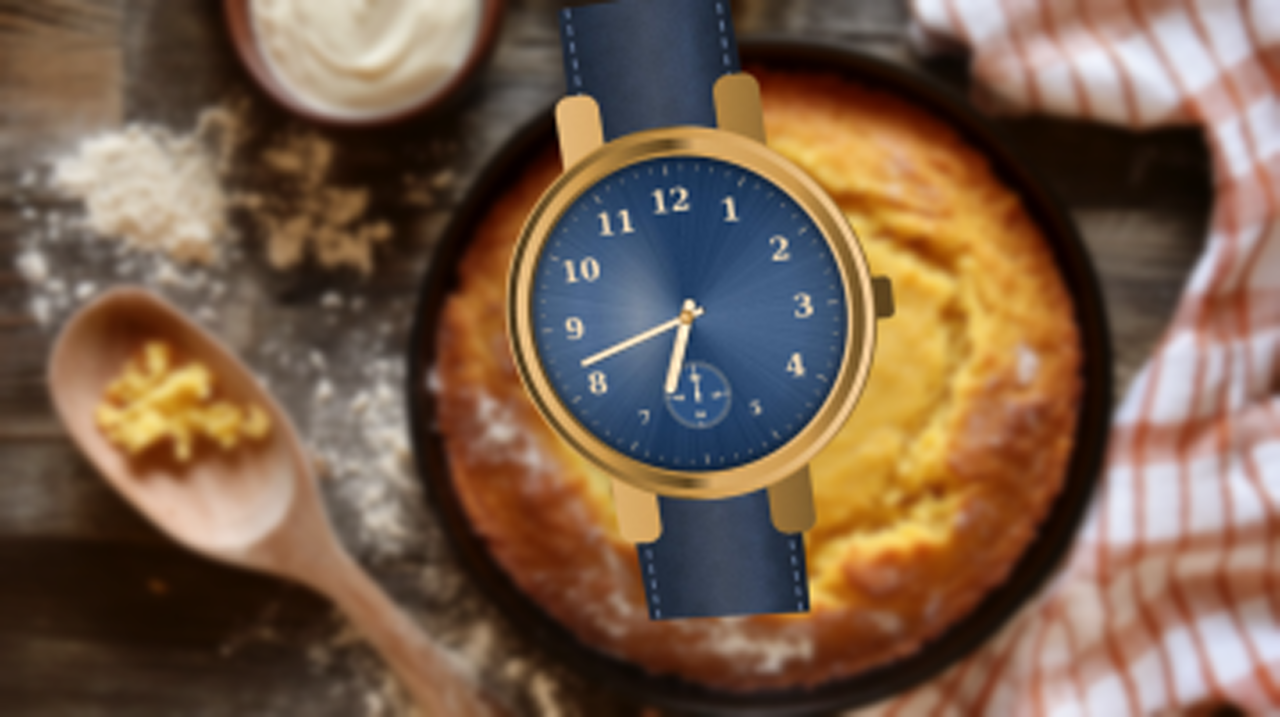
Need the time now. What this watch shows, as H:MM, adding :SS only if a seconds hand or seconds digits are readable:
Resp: 6:42
